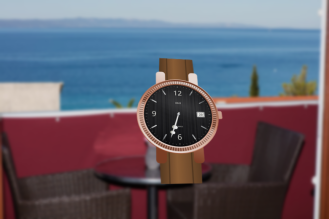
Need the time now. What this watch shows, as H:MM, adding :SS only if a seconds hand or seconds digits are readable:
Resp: 6:33
